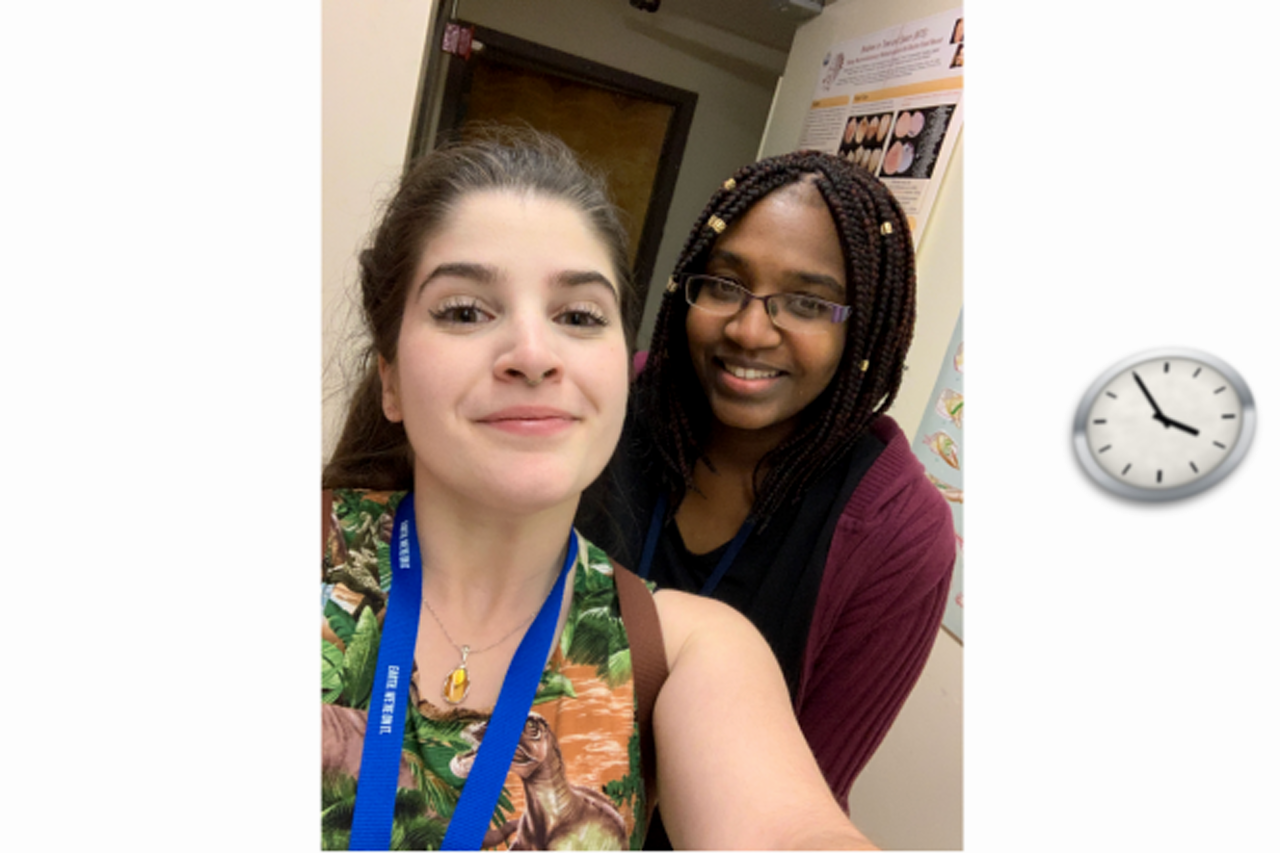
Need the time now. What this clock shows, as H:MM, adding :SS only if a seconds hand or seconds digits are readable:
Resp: 3:55
